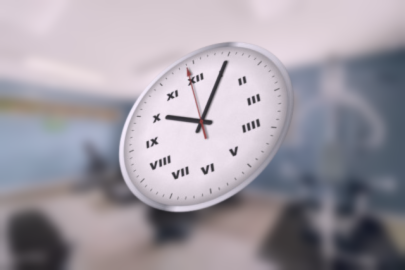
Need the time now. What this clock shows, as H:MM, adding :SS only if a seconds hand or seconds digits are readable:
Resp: 10:04:59
